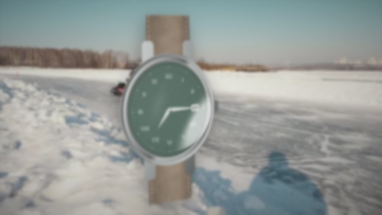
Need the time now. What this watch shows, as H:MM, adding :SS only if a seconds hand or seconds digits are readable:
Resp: 7:15
